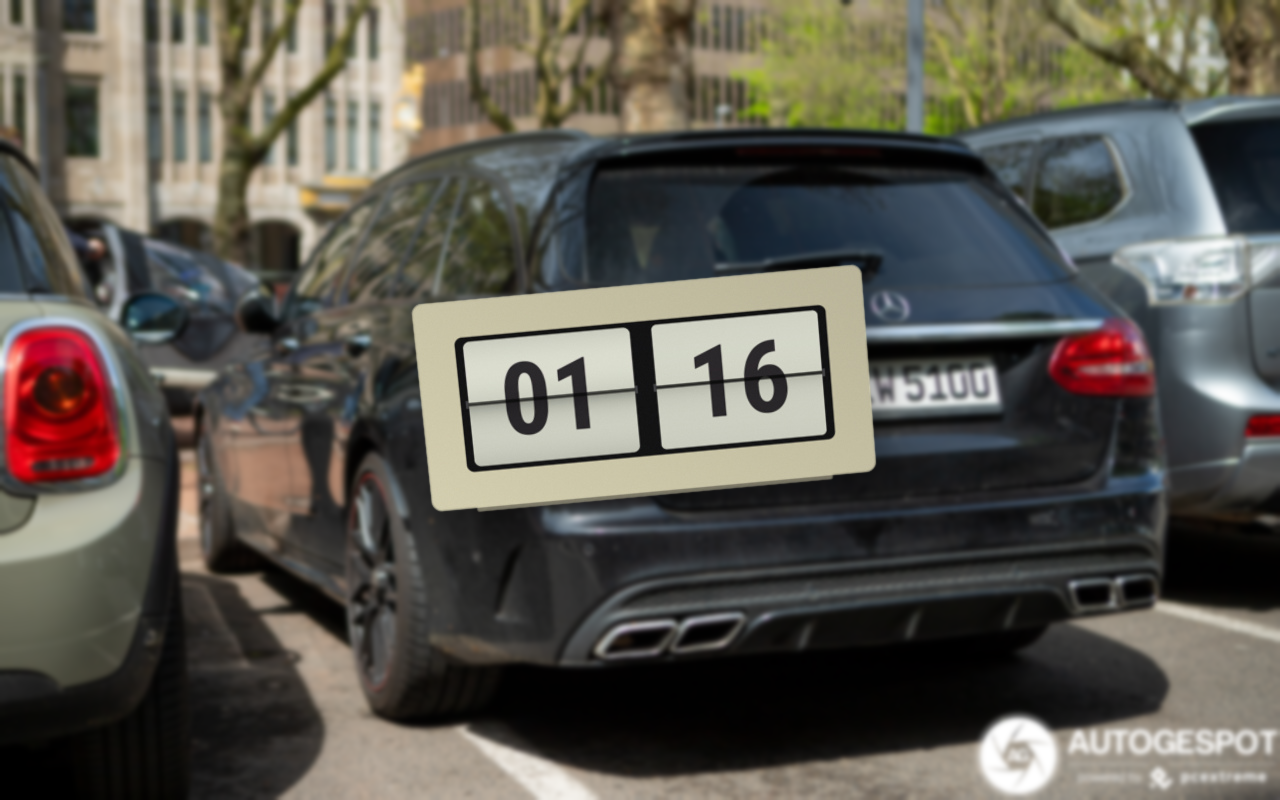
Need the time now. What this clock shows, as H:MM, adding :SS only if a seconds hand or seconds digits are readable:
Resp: 1:16
